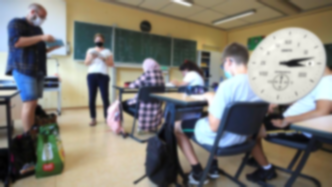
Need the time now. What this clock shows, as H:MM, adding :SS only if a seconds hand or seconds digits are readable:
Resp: 3:13
